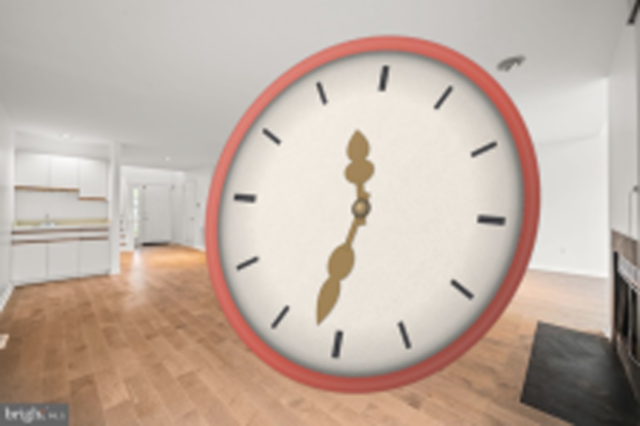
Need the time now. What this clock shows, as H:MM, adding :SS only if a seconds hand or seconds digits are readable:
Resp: 11:32
